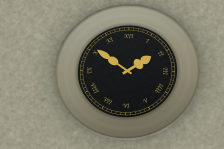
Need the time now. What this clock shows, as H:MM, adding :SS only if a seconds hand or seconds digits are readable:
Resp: 1:51
